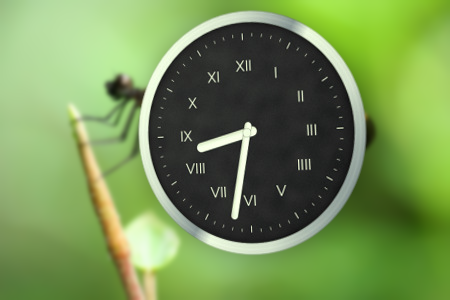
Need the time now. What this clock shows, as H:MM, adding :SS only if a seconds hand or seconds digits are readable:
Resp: 8:32
